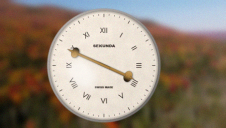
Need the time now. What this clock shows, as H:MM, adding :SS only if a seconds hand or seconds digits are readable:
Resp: 3:49
